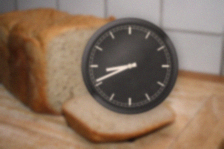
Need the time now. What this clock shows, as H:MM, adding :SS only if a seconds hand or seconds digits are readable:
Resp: 8:41
